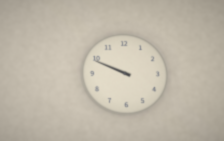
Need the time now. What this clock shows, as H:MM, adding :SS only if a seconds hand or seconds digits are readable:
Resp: 9:49
